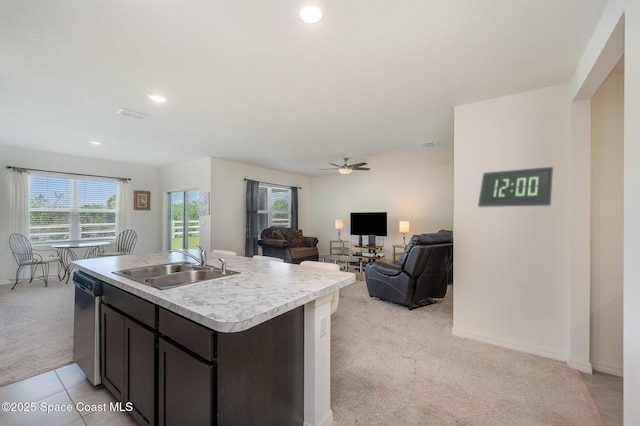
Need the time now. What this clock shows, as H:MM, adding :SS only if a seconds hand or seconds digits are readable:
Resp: 12:00
